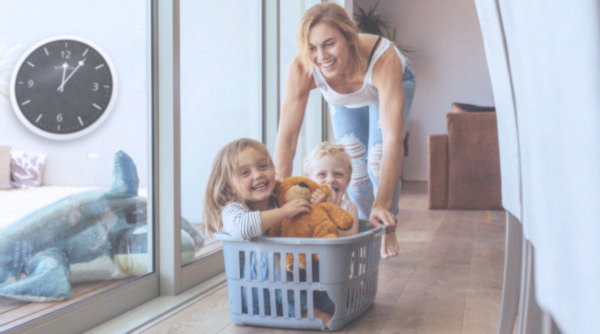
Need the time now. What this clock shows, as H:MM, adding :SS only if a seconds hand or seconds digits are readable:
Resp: 12:06
